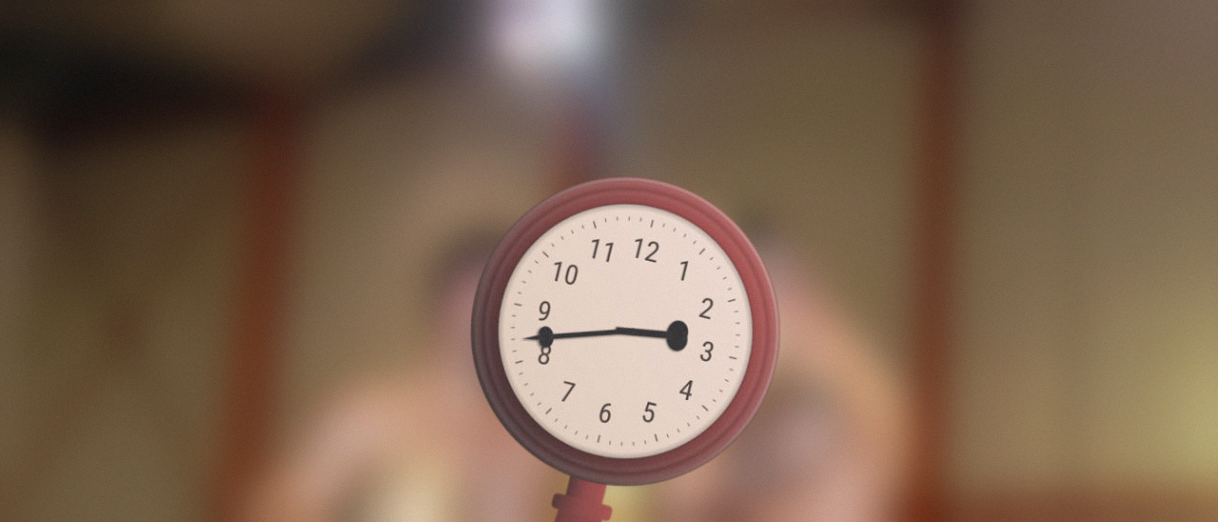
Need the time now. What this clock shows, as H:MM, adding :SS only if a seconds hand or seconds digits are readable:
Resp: 2:42
